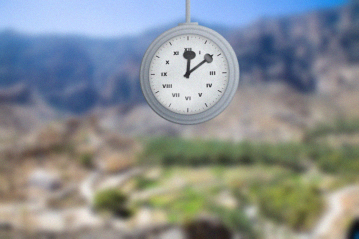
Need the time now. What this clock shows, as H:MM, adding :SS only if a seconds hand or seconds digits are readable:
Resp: 12:09
